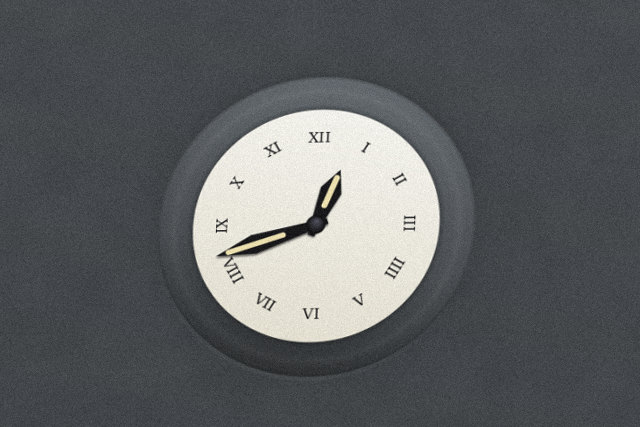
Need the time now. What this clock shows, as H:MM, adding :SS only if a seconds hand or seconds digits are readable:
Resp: 12:42
